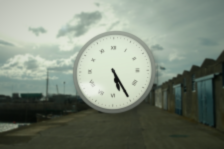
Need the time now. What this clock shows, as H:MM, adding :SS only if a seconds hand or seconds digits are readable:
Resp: 5:25
